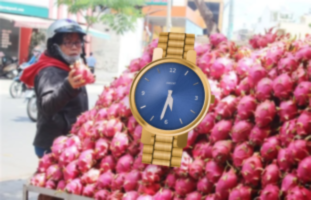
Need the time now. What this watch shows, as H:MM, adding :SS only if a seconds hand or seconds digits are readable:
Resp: 5:32
